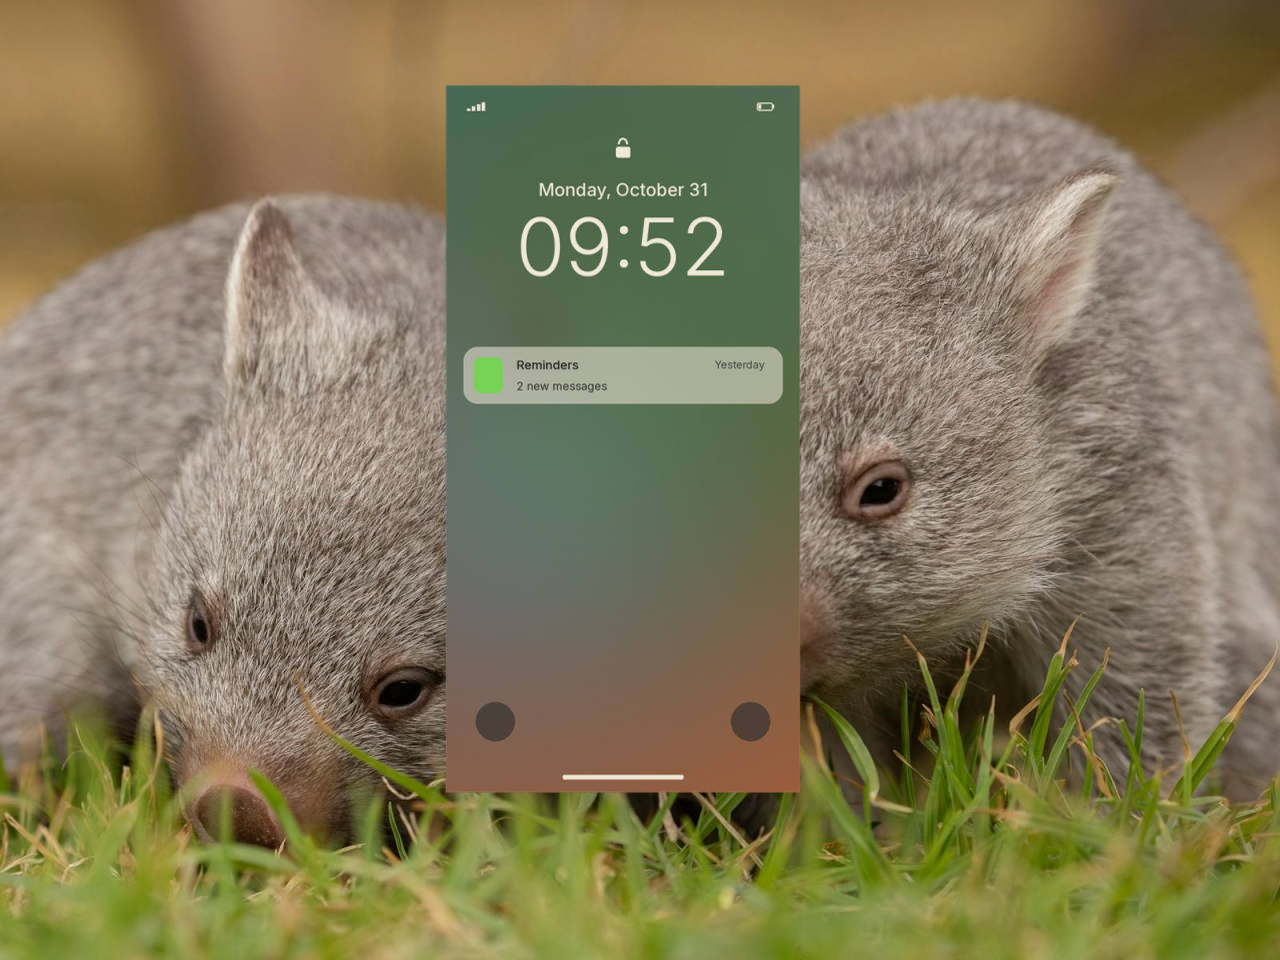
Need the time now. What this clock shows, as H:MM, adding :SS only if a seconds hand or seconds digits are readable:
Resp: 9:52
